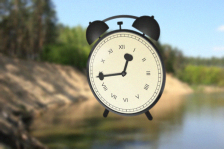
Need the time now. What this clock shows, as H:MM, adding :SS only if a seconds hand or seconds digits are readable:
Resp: 12:44
